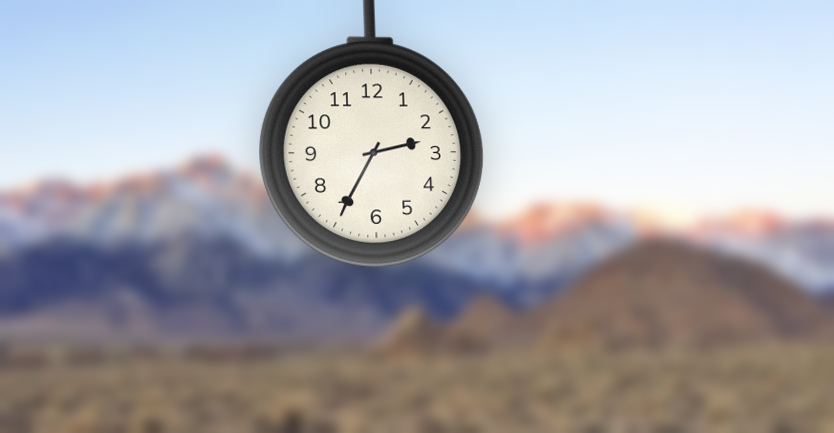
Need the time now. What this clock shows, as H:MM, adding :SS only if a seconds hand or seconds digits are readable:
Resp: 2:35
